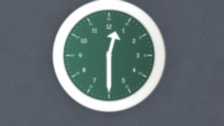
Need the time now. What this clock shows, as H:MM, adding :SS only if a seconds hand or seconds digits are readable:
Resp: 12:30
